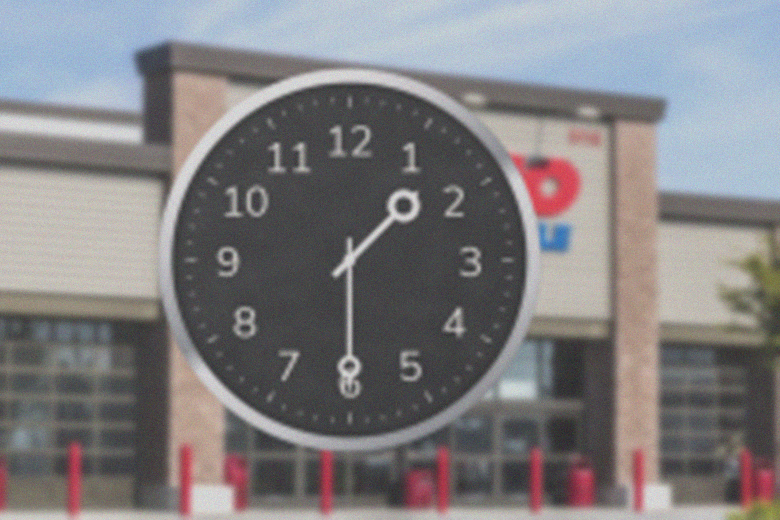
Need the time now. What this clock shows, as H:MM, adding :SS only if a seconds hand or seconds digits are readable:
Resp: 1:30
